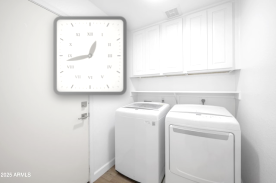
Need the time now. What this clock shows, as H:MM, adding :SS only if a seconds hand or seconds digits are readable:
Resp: 12:43
